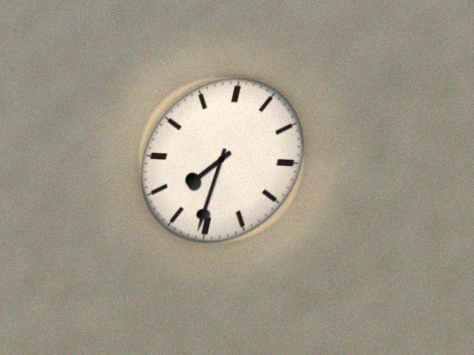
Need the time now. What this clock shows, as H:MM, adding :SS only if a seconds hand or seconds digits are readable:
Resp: 7:31
